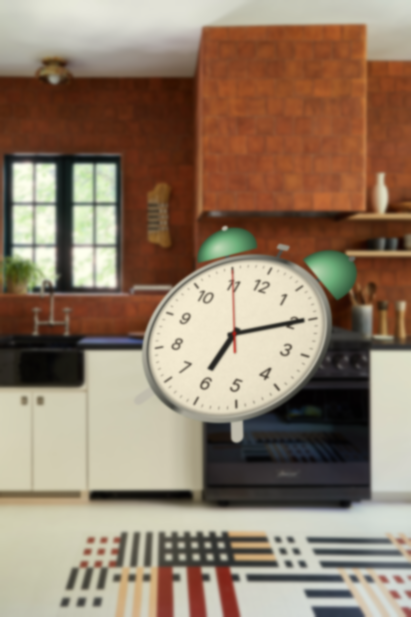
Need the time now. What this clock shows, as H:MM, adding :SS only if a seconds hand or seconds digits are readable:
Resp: 6:09:55
